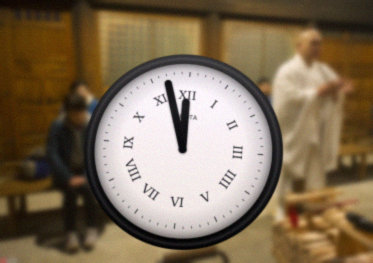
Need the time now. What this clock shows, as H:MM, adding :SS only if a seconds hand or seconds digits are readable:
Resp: 11:57
